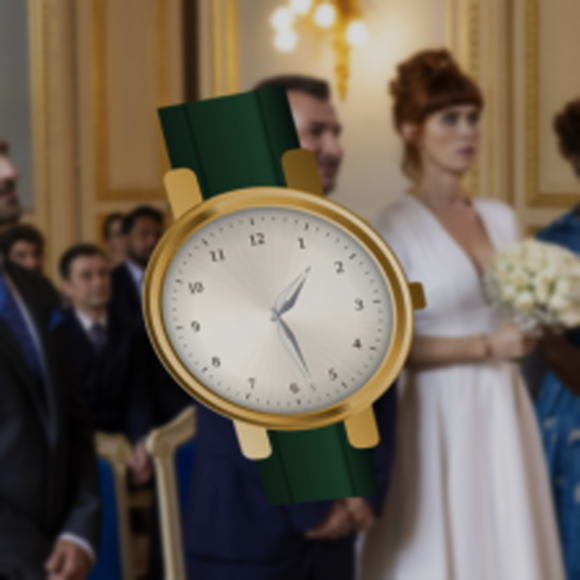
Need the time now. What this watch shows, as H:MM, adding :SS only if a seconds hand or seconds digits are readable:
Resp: 1:28
